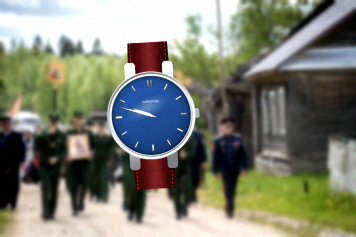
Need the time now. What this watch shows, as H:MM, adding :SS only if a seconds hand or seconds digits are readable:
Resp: 9:48
